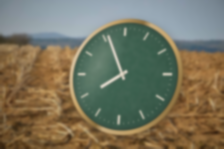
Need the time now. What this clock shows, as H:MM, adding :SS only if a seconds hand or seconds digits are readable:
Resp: 7:56
